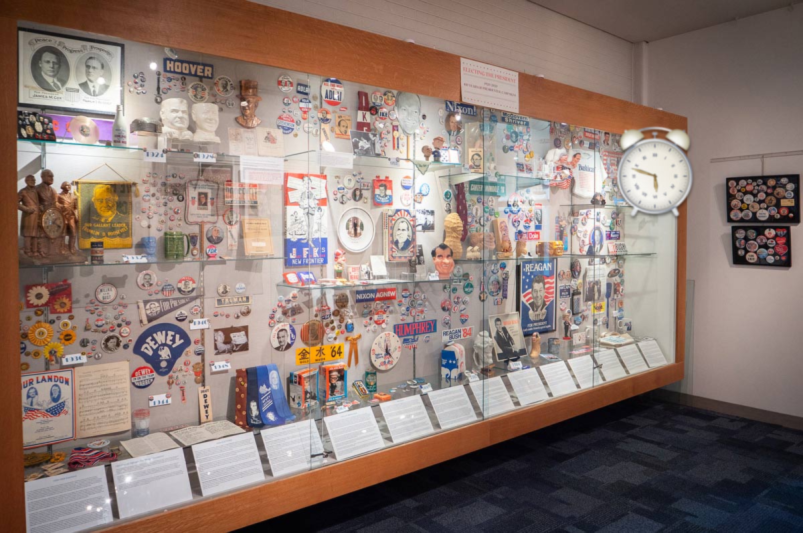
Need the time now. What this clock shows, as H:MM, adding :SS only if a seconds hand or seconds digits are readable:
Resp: 5:48
